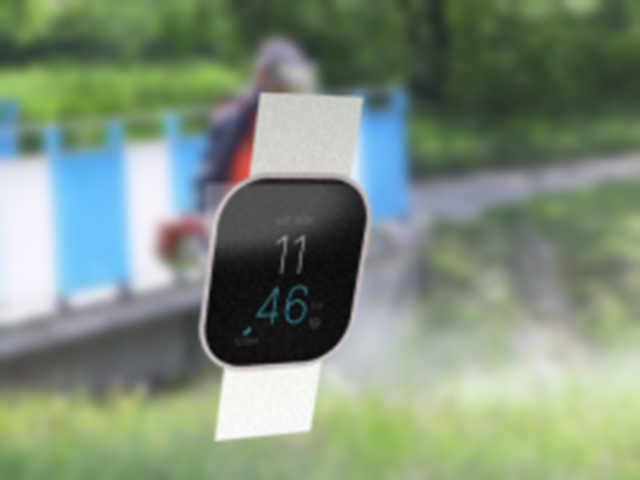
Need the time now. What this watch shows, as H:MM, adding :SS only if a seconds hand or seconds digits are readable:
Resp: 11:46
